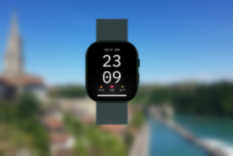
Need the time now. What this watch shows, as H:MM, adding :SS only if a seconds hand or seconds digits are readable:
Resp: 23:09
